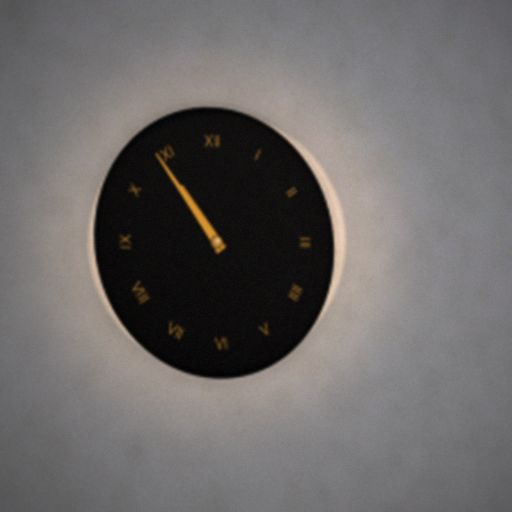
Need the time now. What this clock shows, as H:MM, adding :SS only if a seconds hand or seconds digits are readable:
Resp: 10:54
